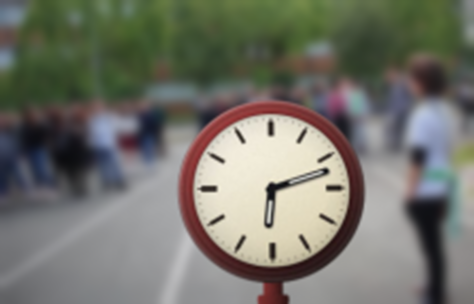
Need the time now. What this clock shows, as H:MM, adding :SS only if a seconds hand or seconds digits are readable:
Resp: 6:12
